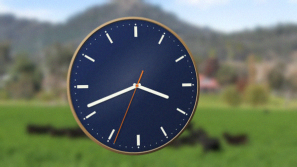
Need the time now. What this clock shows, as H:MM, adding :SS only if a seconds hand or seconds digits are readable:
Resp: 3:41:34
